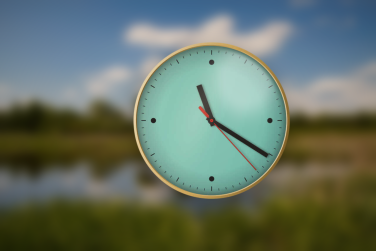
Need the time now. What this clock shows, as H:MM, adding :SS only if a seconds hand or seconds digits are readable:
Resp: 11:20:23
